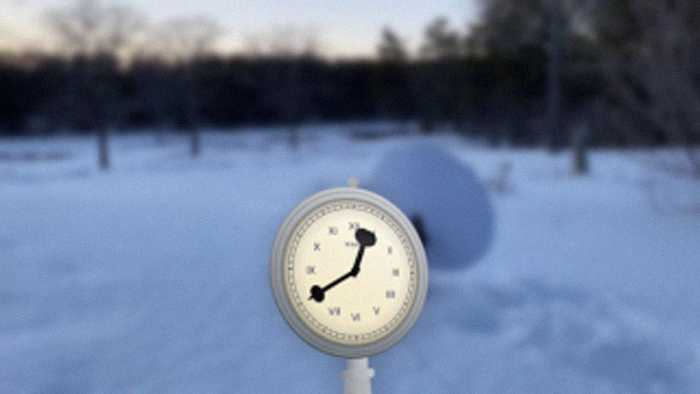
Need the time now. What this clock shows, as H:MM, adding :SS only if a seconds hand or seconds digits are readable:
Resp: 12:40
